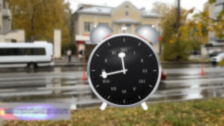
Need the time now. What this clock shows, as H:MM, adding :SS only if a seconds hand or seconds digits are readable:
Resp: 11:43
